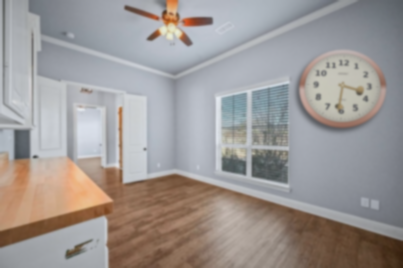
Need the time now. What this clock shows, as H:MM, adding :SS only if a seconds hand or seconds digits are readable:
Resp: 3:31
